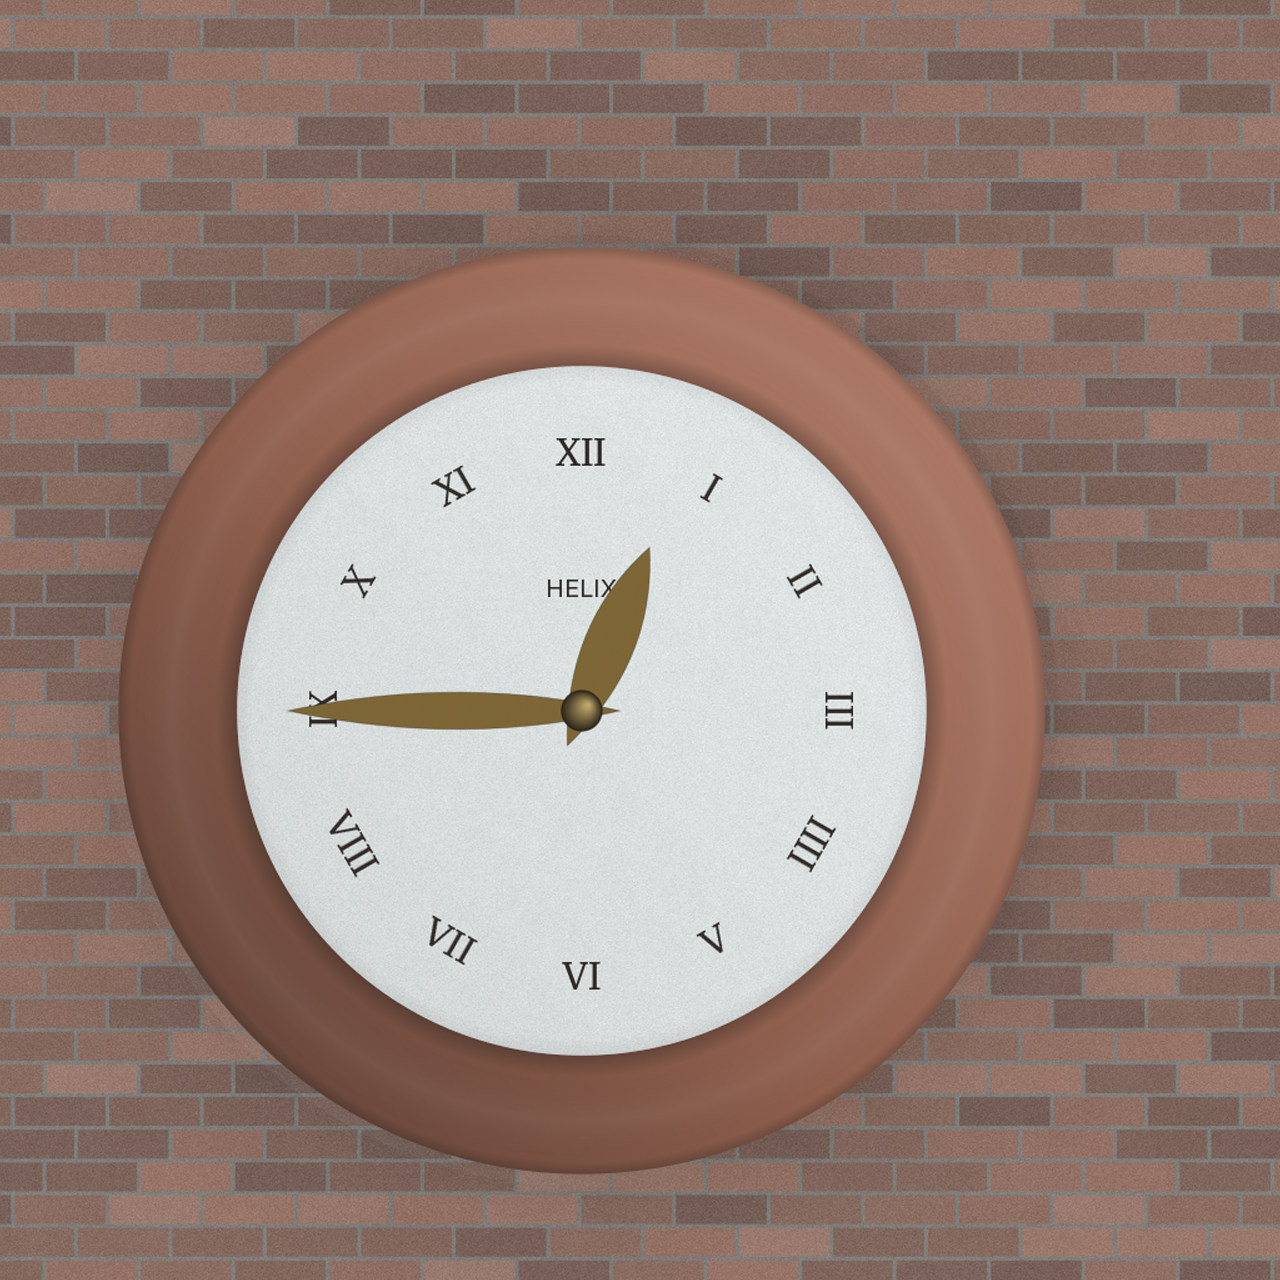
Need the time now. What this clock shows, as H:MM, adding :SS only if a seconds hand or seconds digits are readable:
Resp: 12:45
